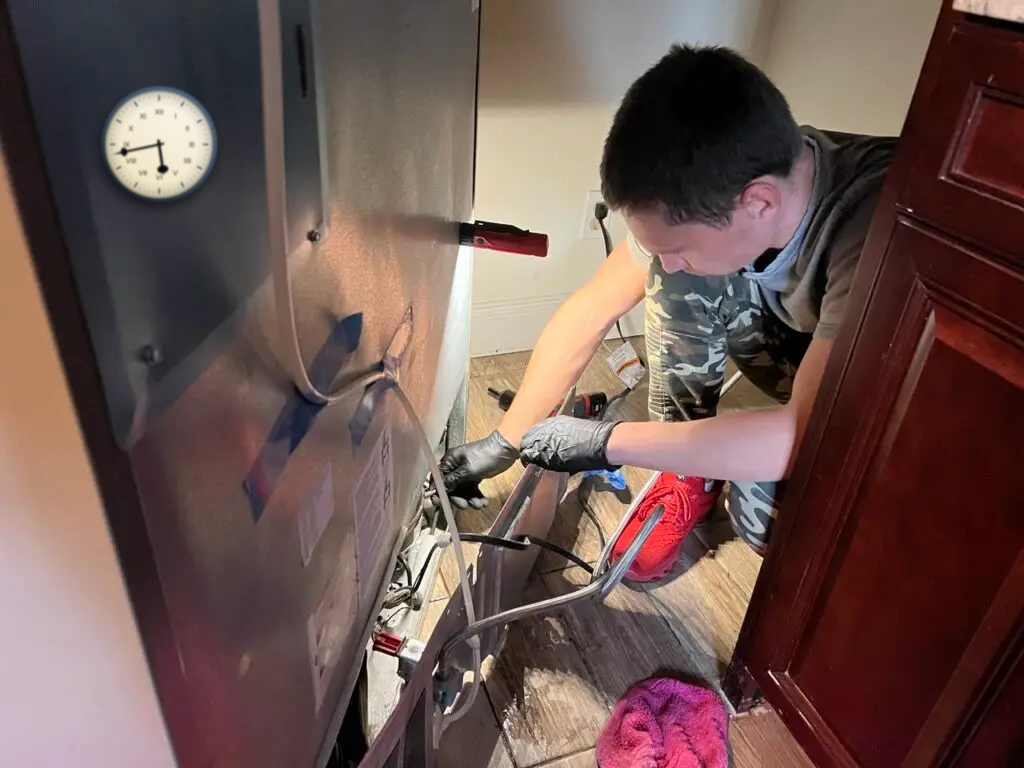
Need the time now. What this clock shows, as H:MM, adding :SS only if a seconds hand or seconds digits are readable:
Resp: 5:43
